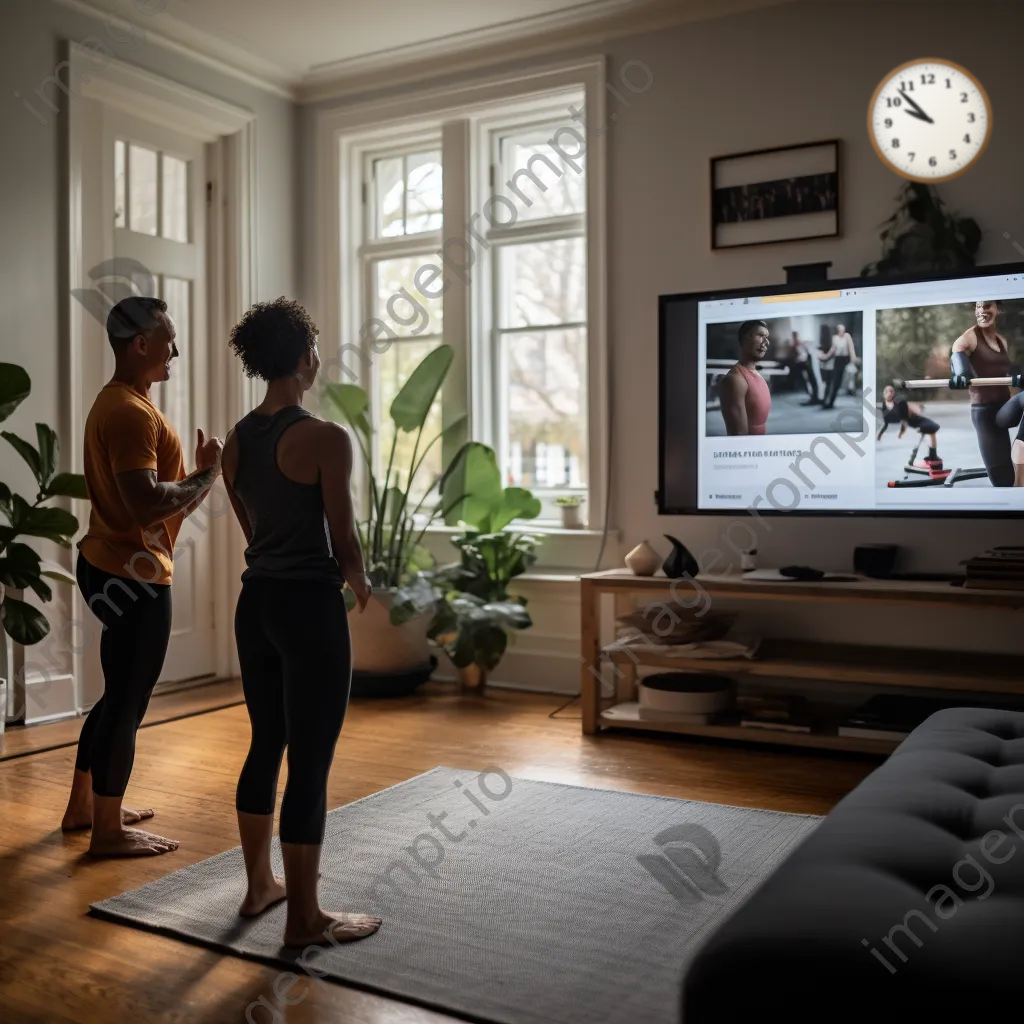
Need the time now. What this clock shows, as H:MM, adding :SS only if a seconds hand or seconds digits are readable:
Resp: 9:53
